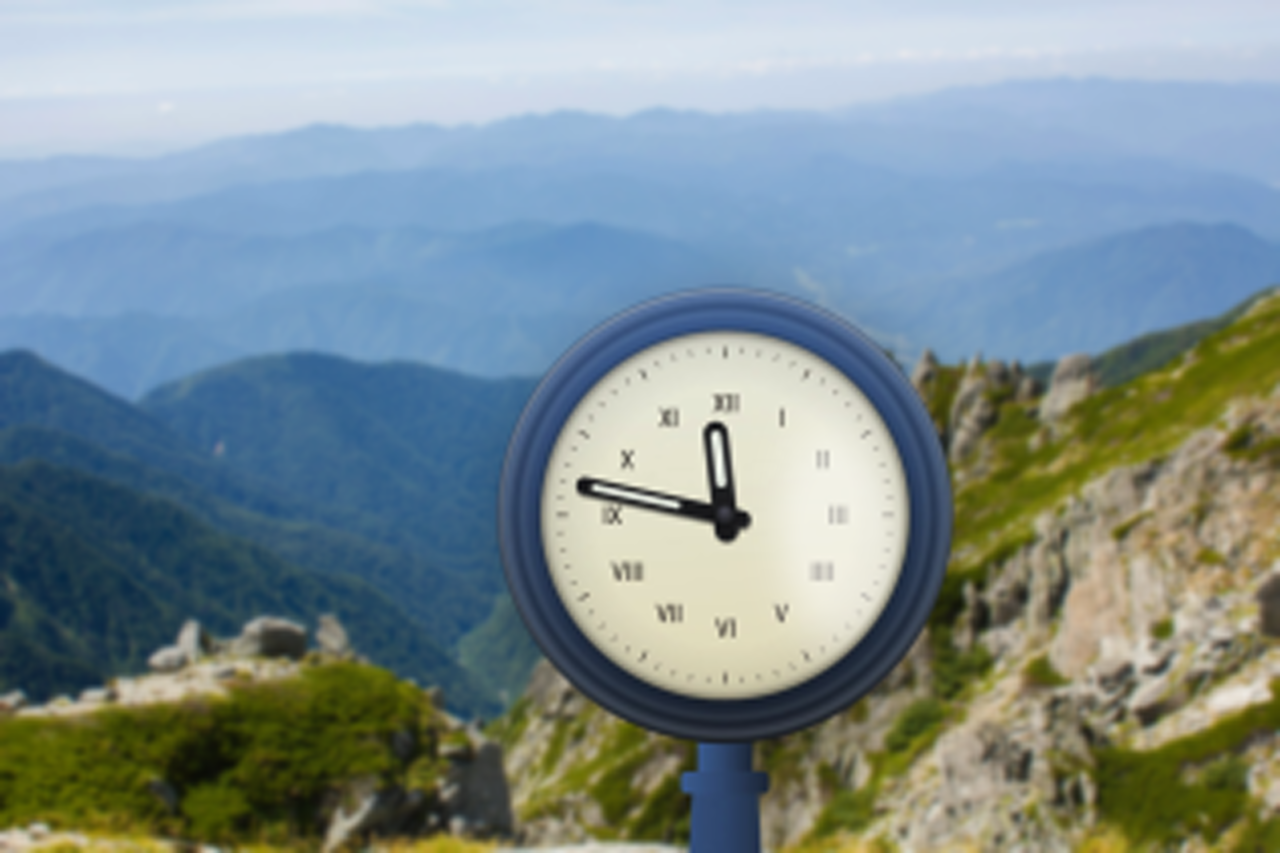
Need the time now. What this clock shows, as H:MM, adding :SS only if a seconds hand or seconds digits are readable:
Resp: 11:47
